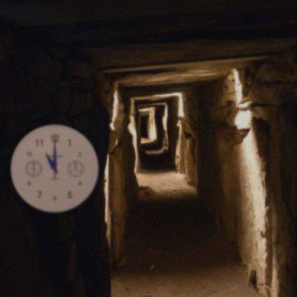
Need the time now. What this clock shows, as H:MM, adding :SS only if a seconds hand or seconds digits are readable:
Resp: 11:00
